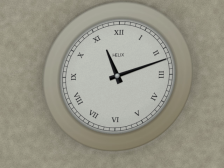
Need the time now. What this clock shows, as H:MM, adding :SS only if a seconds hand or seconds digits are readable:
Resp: 11:12
